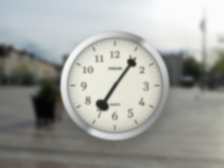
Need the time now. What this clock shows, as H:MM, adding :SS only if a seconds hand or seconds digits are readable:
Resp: 7:06
